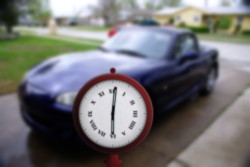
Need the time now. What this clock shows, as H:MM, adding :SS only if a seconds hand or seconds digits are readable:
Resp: 6:01
